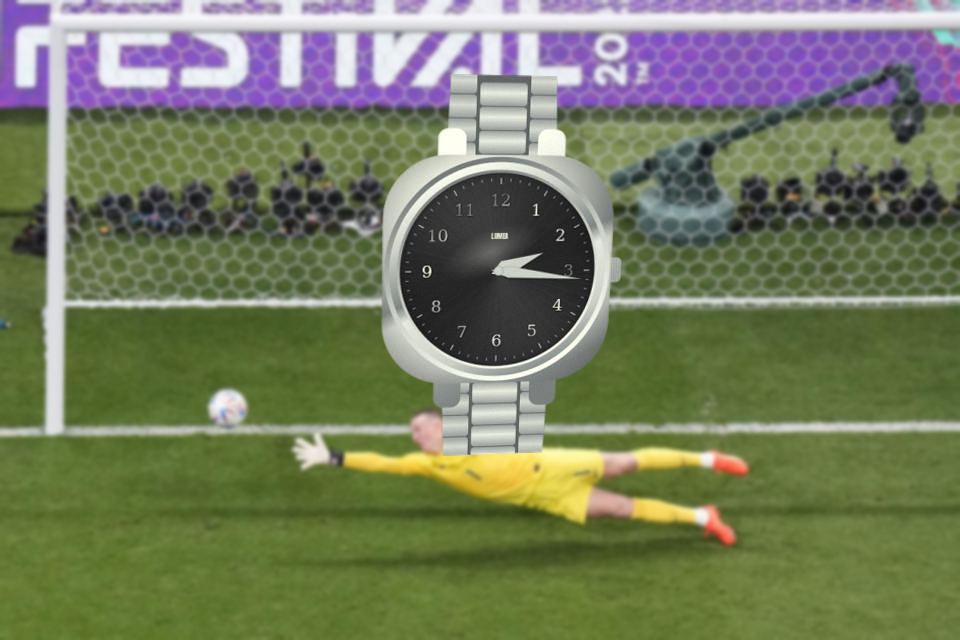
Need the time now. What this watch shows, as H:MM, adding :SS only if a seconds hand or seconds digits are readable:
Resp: 2:16
